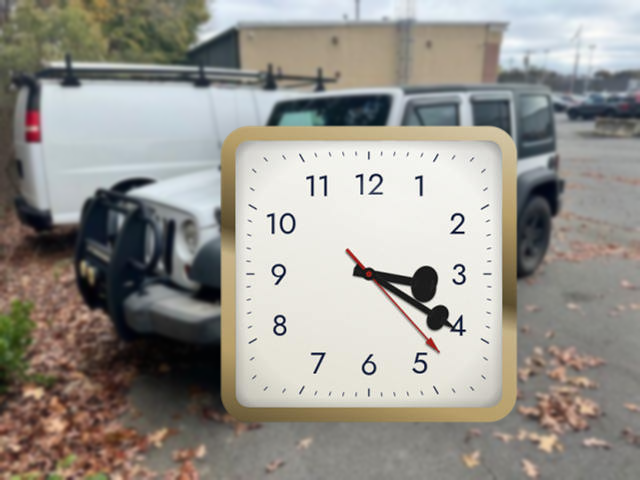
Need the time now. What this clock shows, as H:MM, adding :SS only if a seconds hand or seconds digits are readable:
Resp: 3:20:23
